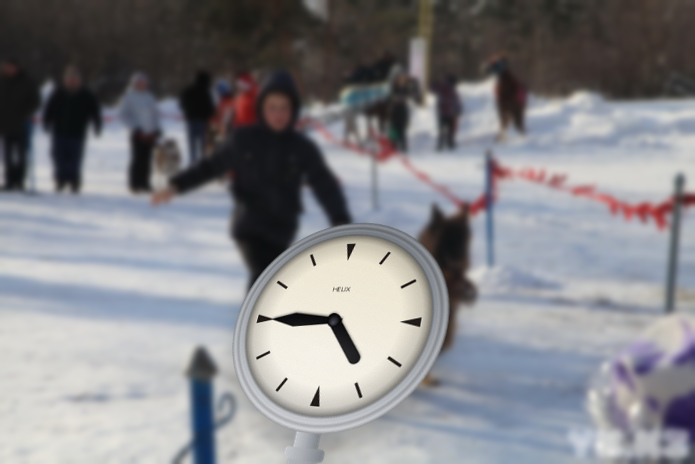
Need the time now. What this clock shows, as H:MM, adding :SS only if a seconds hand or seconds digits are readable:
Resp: 4:45
